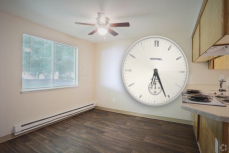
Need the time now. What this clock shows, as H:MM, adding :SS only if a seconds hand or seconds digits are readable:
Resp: 6:26
